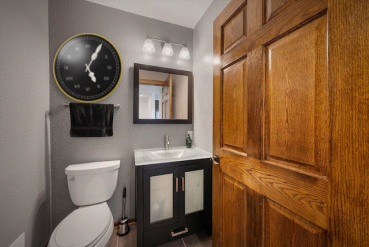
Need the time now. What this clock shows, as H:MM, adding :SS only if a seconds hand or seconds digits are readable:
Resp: 5:05
